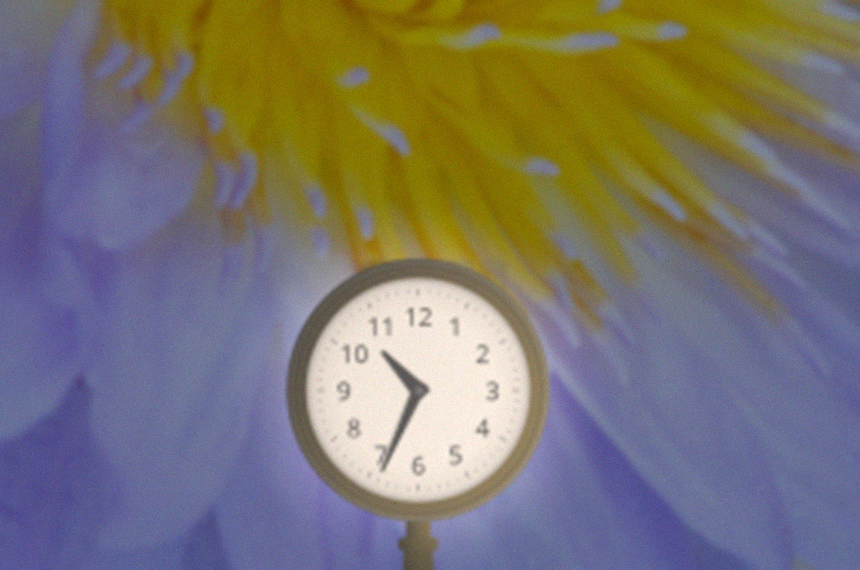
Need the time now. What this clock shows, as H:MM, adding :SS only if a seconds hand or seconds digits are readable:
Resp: 10:34
